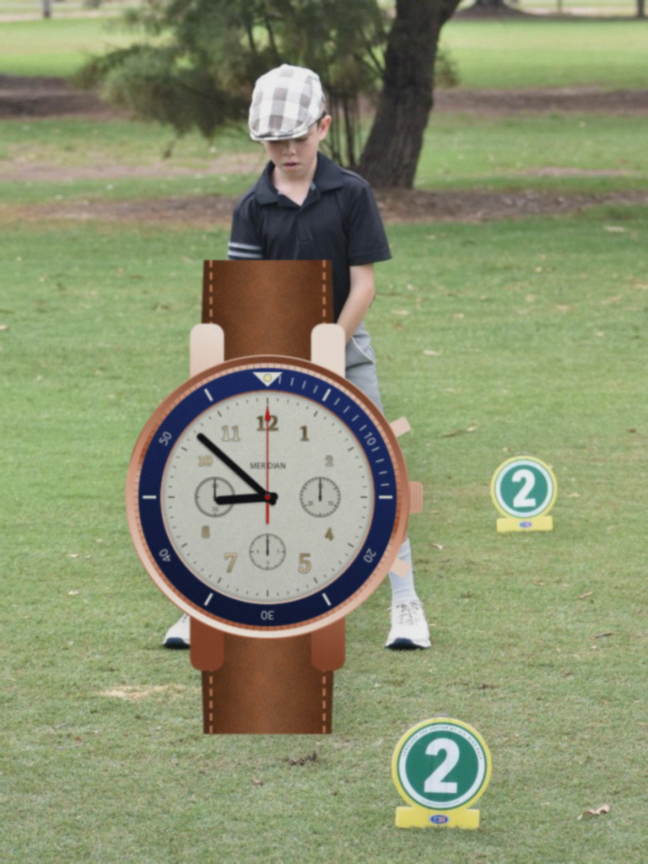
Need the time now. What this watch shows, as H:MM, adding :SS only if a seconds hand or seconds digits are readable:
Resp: 8:52
